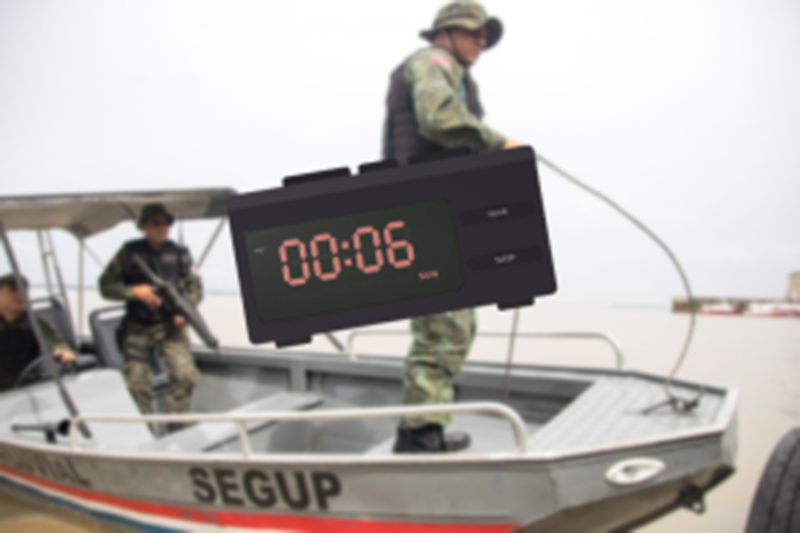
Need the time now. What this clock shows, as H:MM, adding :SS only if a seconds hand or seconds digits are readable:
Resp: 0:06
